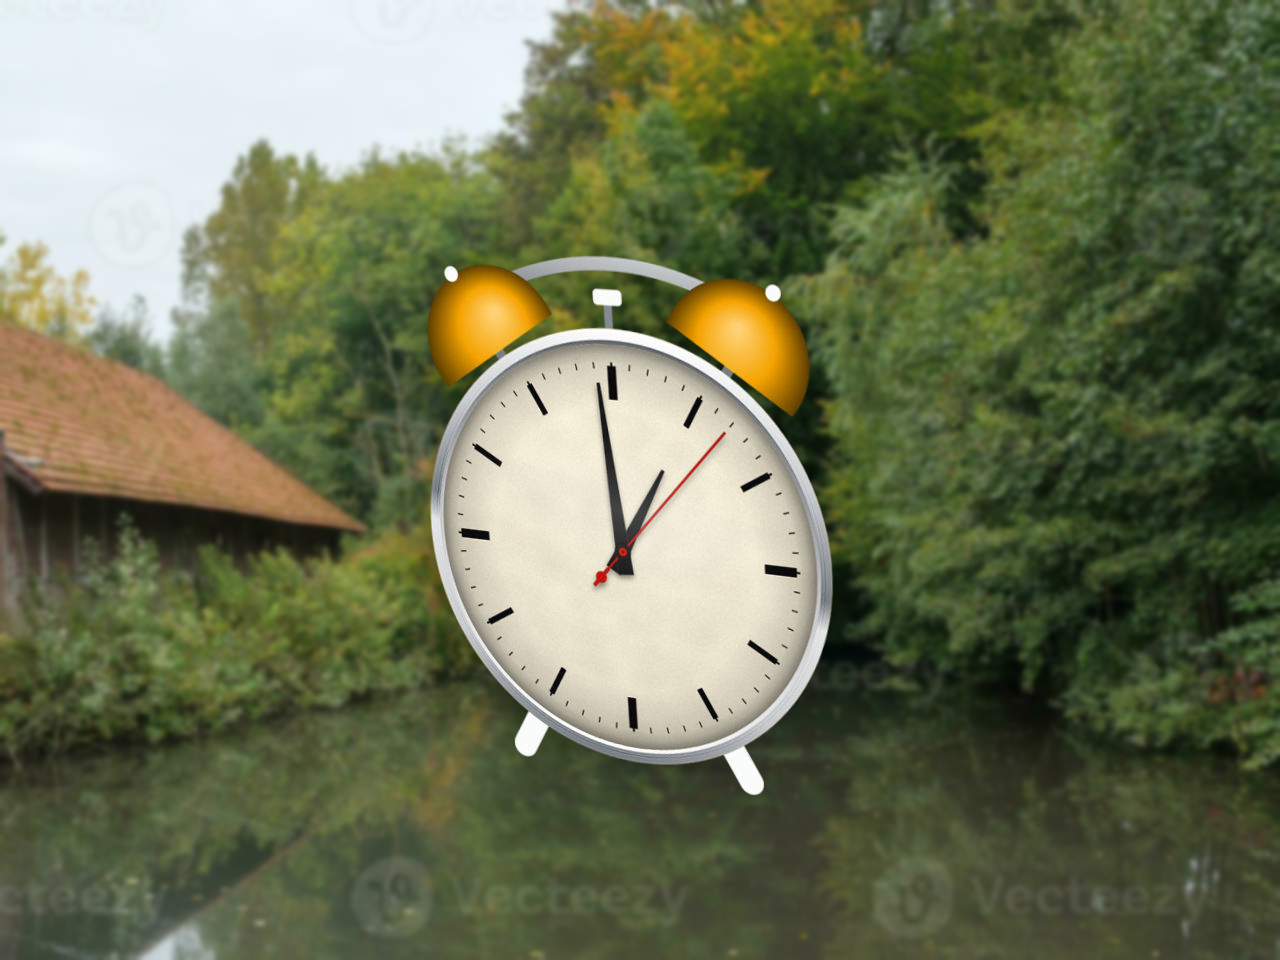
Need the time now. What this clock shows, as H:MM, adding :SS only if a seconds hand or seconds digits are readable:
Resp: 12:59:07
